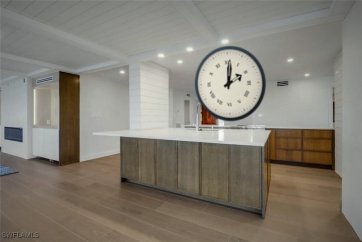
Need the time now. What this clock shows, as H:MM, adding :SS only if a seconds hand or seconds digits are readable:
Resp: 2:01
